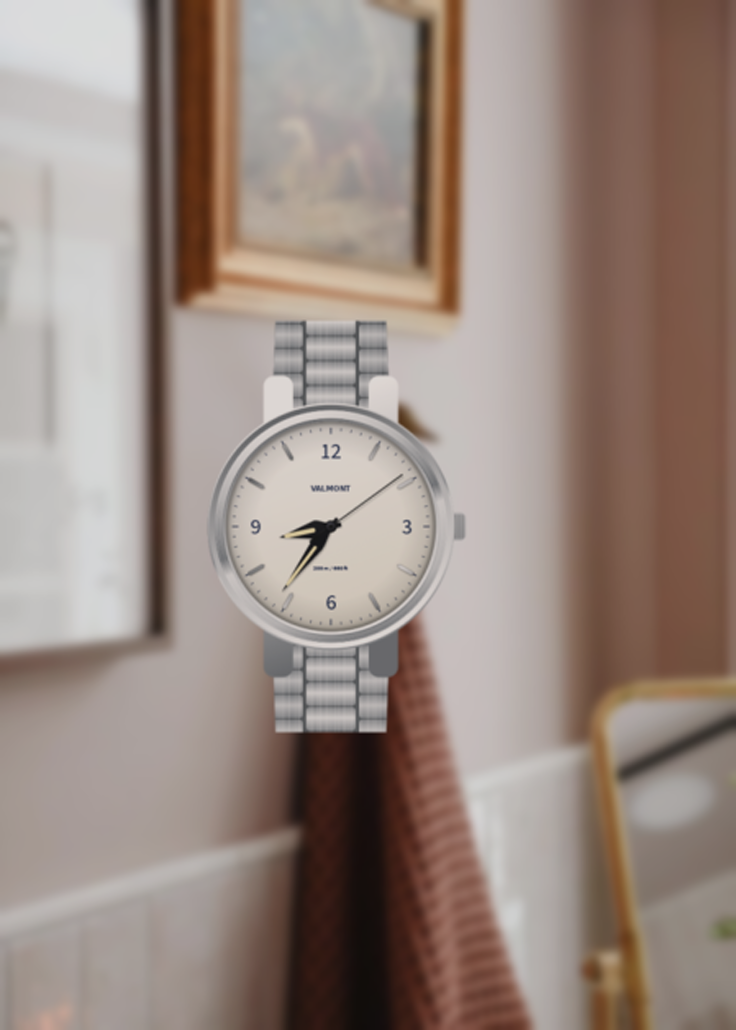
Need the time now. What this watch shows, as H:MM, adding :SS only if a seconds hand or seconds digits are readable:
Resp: 8:36:09
